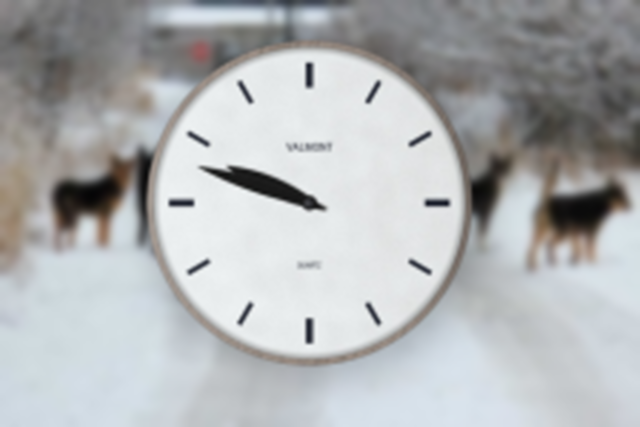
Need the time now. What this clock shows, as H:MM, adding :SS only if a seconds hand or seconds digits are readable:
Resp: 9:48
